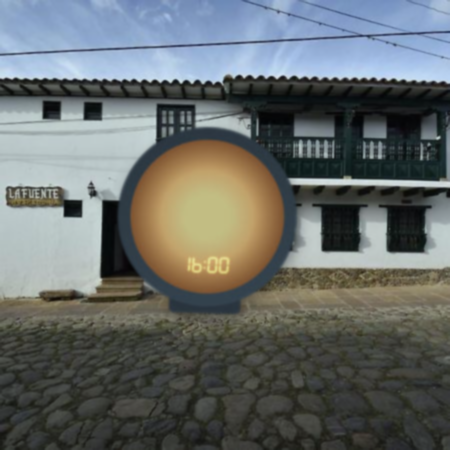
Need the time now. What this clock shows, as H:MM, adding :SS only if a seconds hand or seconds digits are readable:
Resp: 16:00
